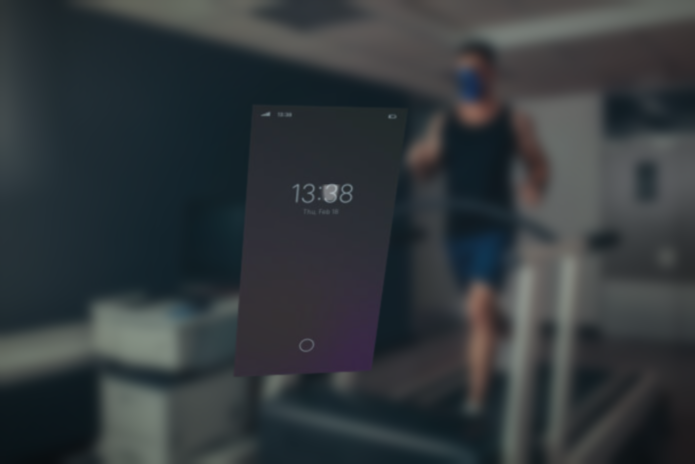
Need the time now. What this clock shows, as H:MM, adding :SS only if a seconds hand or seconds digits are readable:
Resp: 13:38
